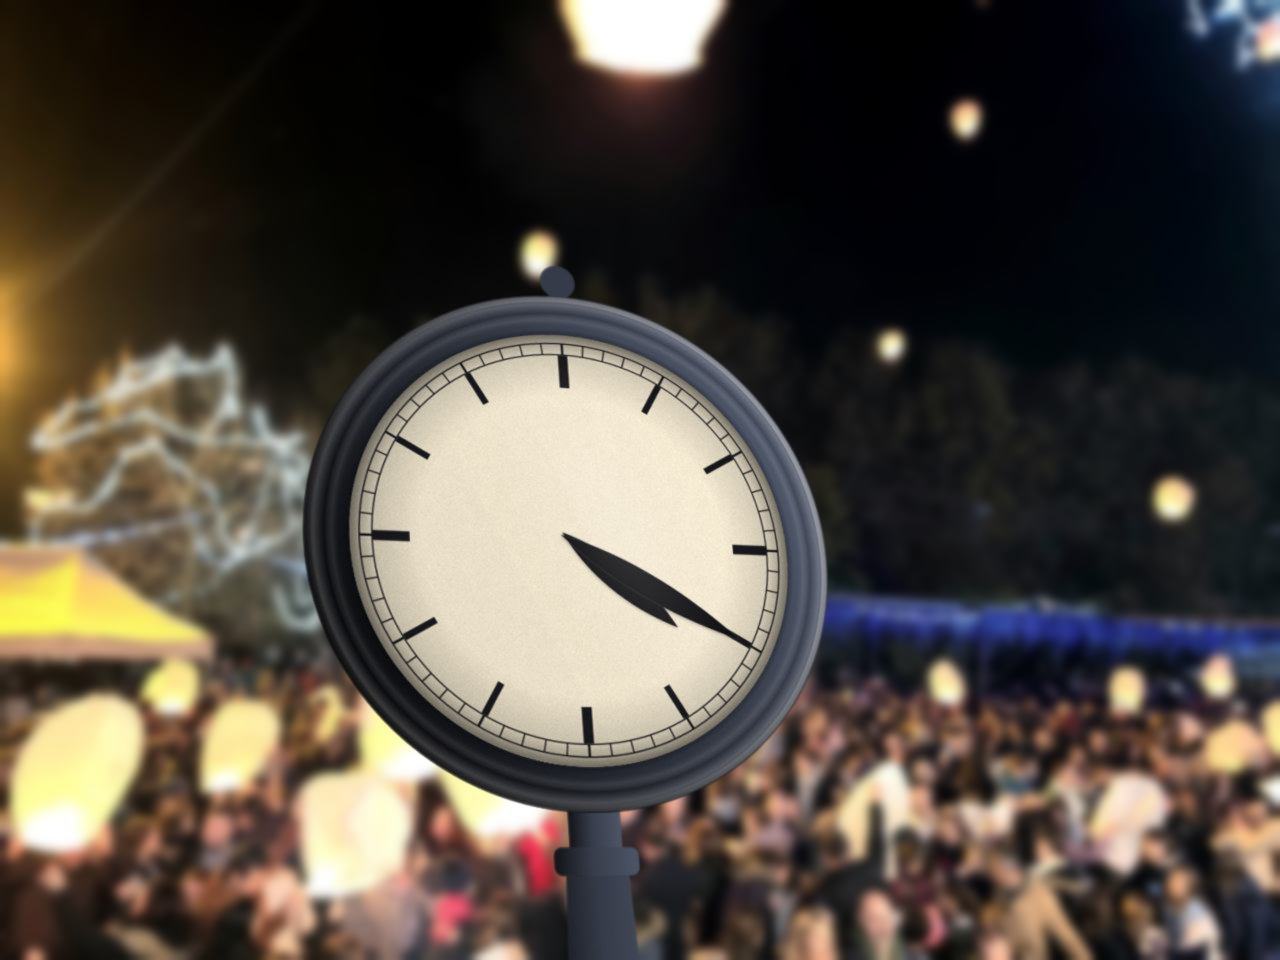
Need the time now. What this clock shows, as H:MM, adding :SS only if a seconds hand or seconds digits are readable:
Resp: 4:20
